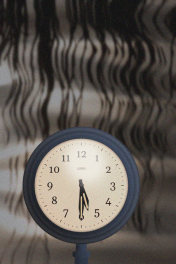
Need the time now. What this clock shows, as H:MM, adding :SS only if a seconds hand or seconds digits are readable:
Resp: 5:30
